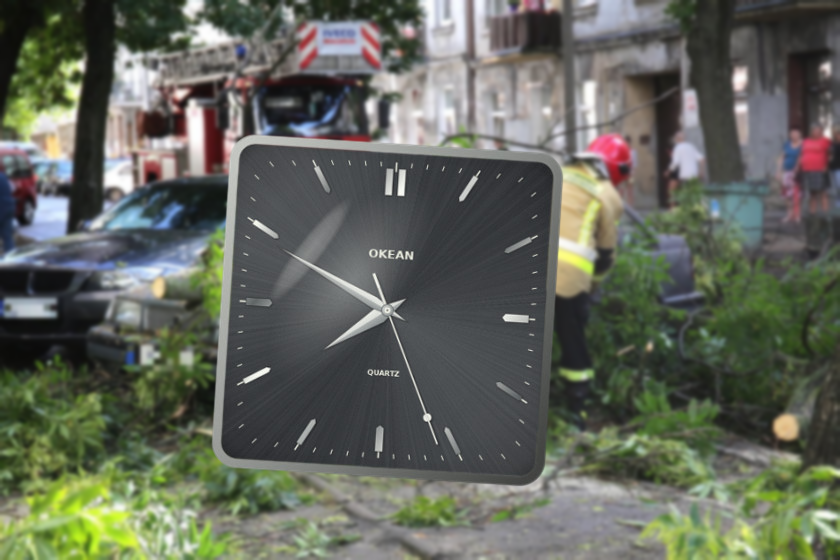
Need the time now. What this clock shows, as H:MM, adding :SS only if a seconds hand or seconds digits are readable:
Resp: 7:49:26
